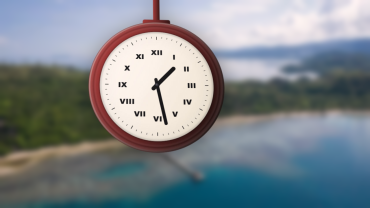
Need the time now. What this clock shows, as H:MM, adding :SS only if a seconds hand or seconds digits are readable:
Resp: 1:28
